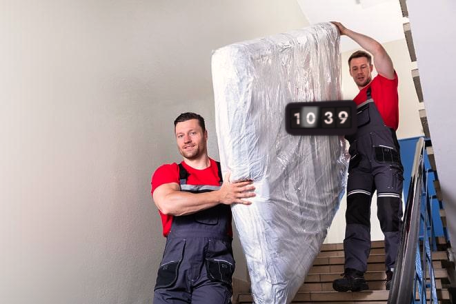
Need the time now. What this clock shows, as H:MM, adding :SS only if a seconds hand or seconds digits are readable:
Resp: 10:39
